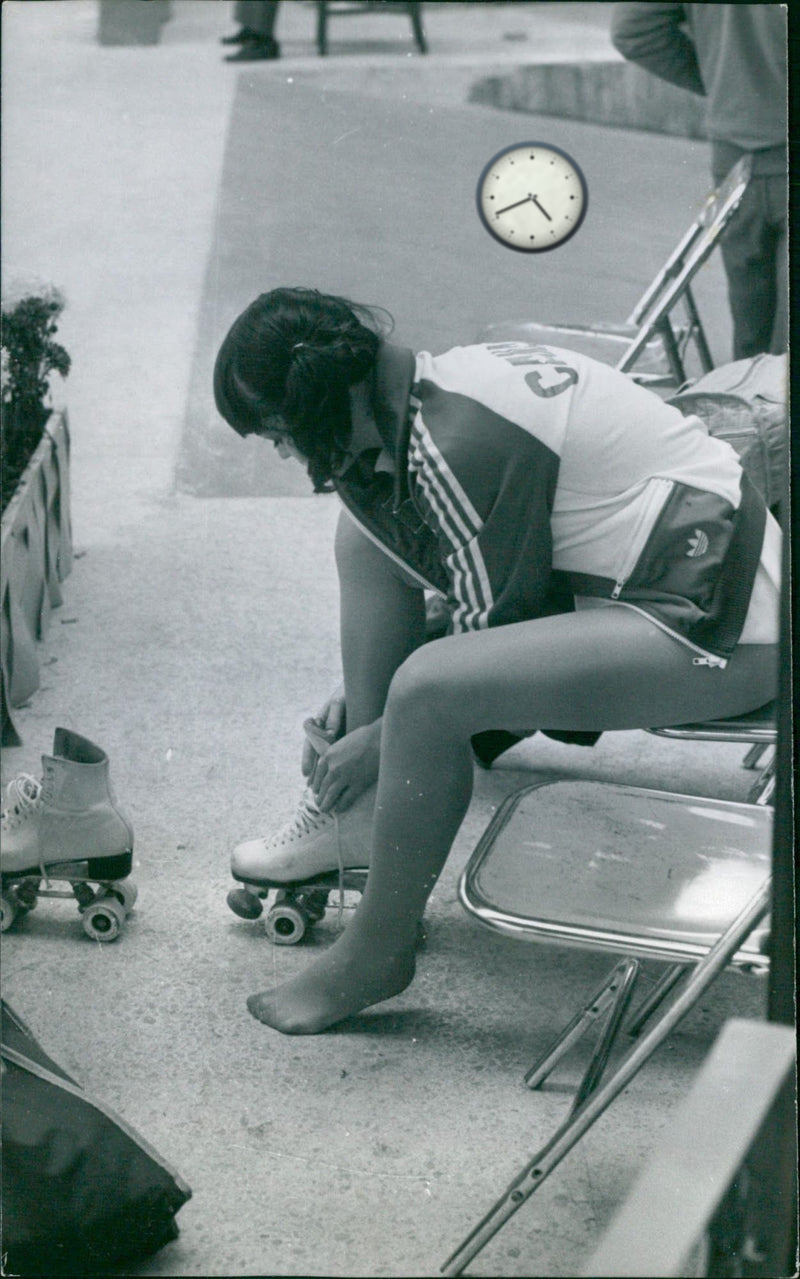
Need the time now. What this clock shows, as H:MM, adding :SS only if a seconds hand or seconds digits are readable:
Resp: 4:41
